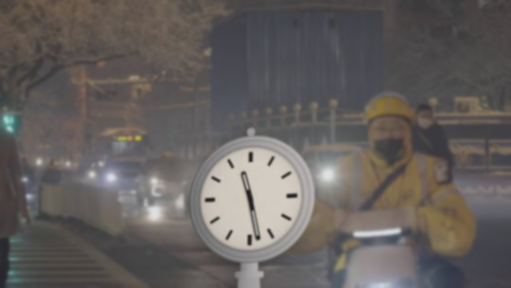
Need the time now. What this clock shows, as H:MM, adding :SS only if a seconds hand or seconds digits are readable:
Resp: 11:28
